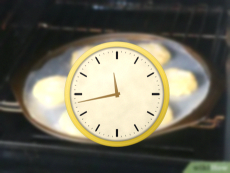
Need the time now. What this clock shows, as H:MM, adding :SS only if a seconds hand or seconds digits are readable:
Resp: 11:43
